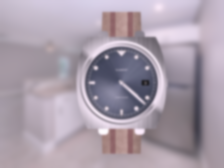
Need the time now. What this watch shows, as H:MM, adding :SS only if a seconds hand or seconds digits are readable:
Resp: 4:22
